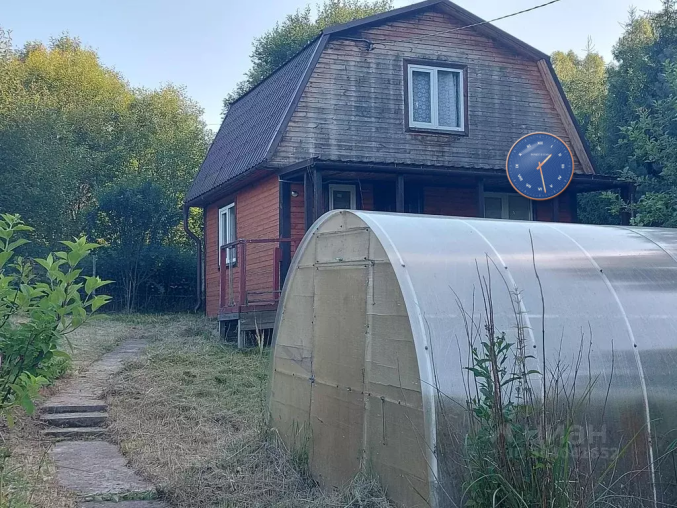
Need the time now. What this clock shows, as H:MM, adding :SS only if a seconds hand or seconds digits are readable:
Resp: 1:28
